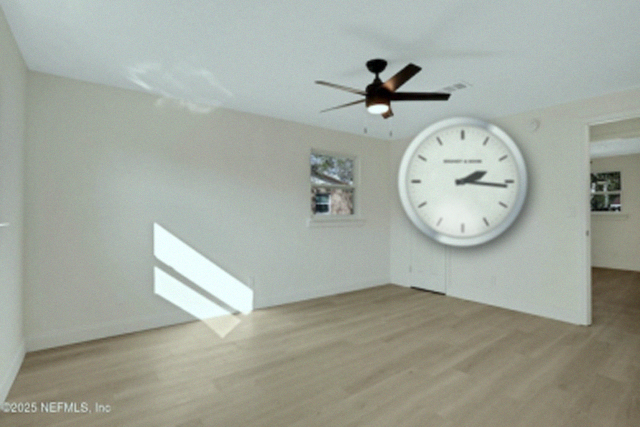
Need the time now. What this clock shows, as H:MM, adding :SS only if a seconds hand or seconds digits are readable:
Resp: 2:16
